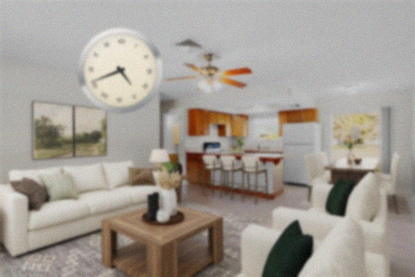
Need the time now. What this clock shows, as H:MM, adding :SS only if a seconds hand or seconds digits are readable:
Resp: 4:41
